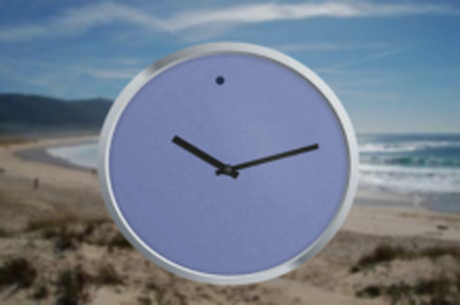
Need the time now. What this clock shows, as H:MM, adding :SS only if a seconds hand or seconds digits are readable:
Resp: 10:13
